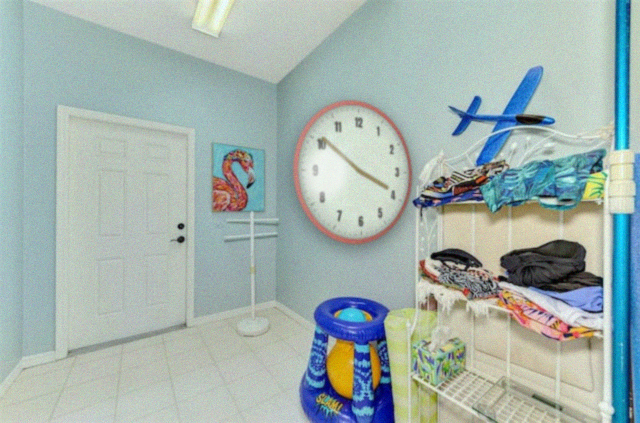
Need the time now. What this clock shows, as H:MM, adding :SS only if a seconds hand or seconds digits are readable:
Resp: 3:51
